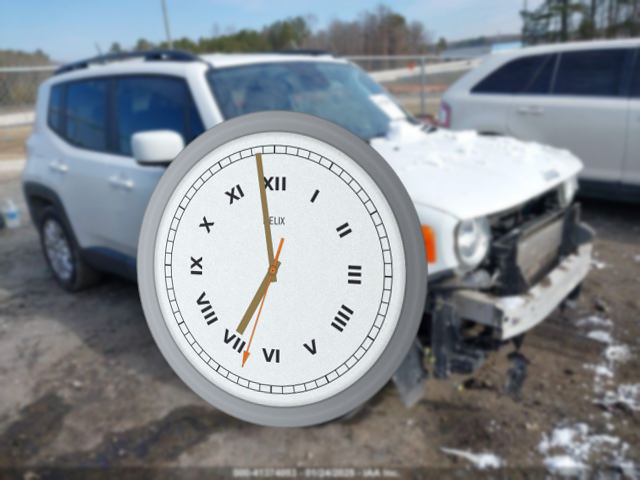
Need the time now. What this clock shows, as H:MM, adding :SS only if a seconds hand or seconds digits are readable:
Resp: 6:58:33
